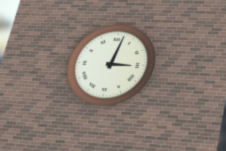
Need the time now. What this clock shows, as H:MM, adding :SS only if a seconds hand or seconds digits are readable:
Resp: 3:02
